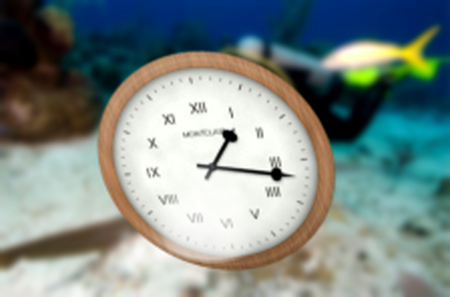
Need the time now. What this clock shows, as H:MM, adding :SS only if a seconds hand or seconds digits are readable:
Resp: 1:17
